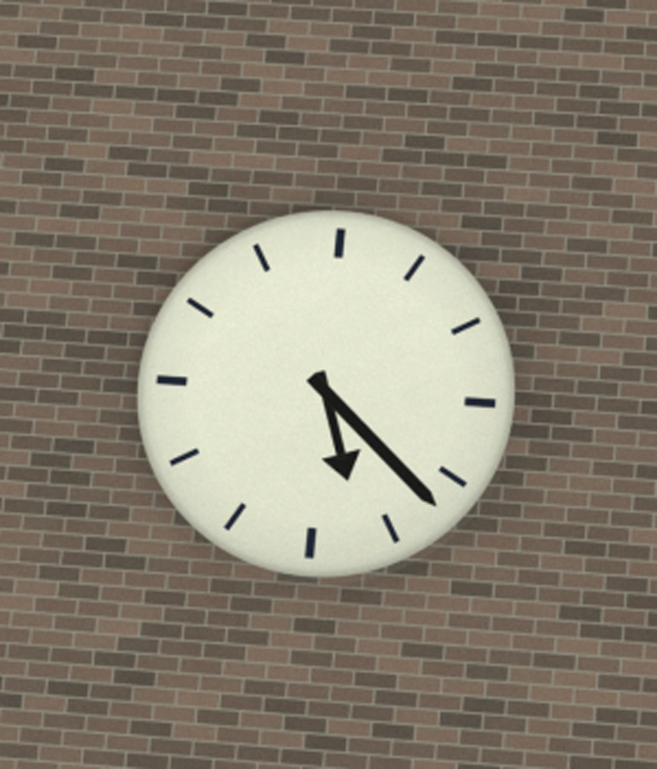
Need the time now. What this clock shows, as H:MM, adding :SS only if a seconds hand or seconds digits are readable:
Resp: 5:22
